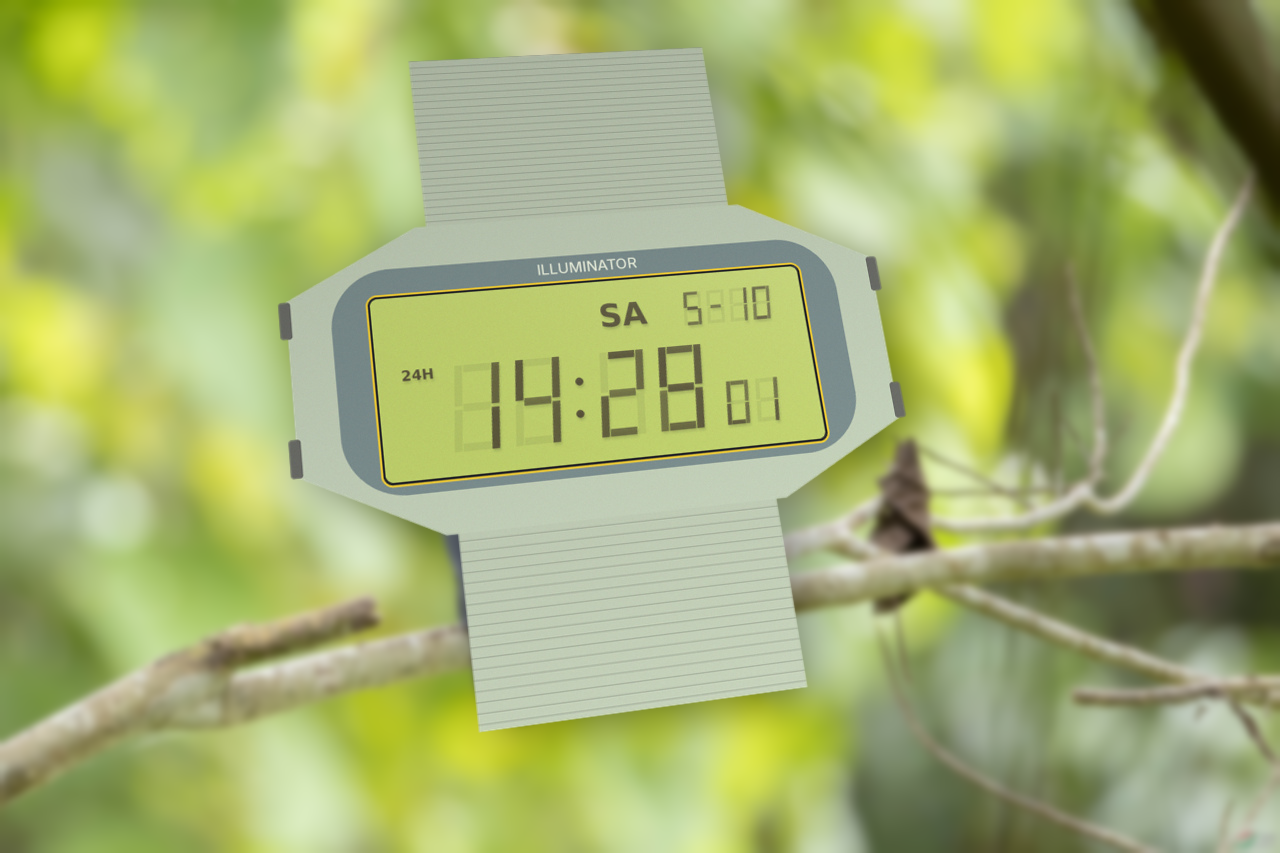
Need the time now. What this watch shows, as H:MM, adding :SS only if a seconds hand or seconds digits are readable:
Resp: 14:28:01
